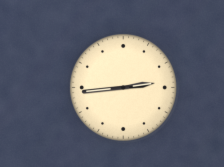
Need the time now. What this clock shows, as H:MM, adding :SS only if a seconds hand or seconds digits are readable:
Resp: 2:44
